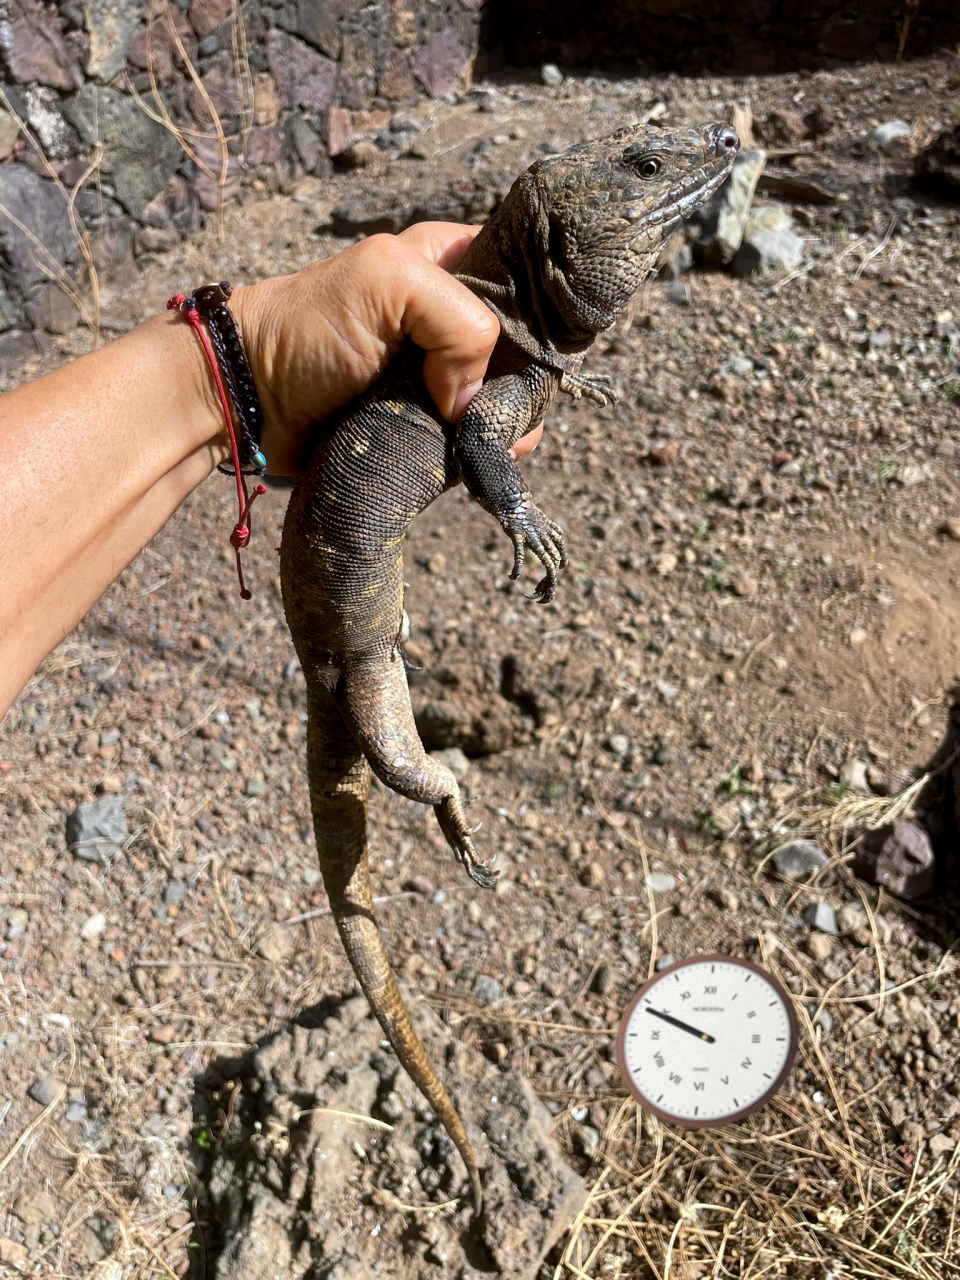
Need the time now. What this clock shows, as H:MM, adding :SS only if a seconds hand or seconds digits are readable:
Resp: 9:49
